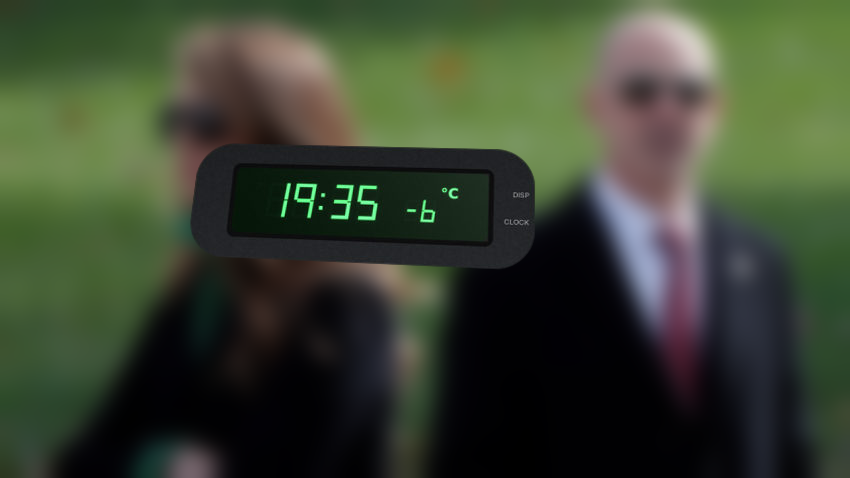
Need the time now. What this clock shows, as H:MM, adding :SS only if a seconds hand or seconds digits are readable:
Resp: 19:35
